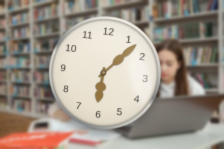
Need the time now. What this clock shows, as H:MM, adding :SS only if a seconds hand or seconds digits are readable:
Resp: 6:07
